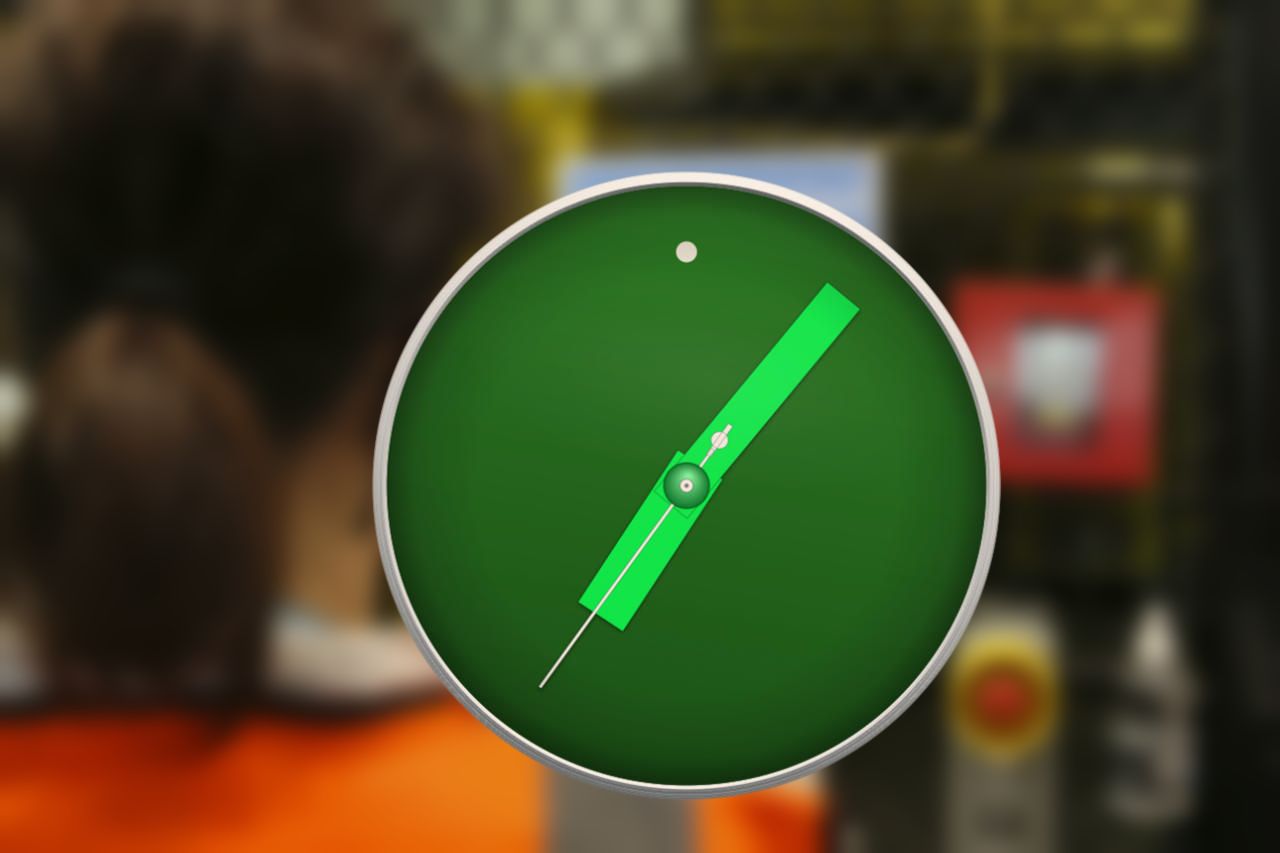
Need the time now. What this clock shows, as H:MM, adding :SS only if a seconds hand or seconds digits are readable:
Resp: 7:06:36
